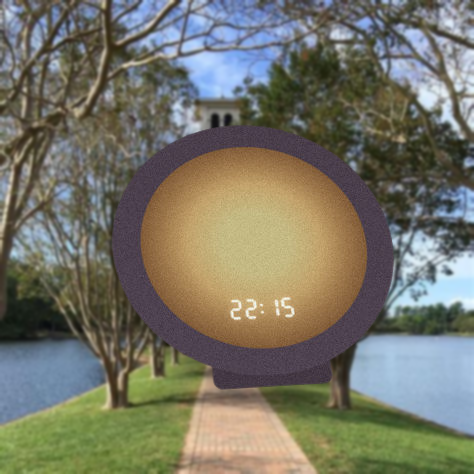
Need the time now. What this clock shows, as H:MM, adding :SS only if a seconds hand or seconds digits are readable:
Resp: 22:15
